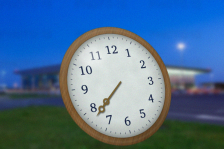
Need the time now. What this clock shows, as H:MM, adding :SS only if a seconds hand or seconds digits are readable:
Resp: 7:38
